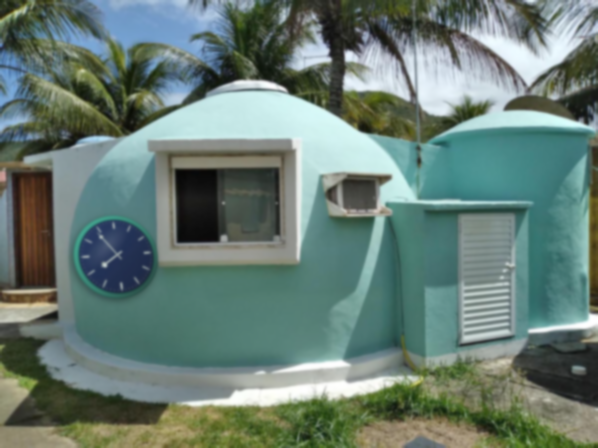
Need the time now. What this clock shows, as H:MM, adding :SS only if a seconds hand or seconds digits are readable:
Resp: 7:54
